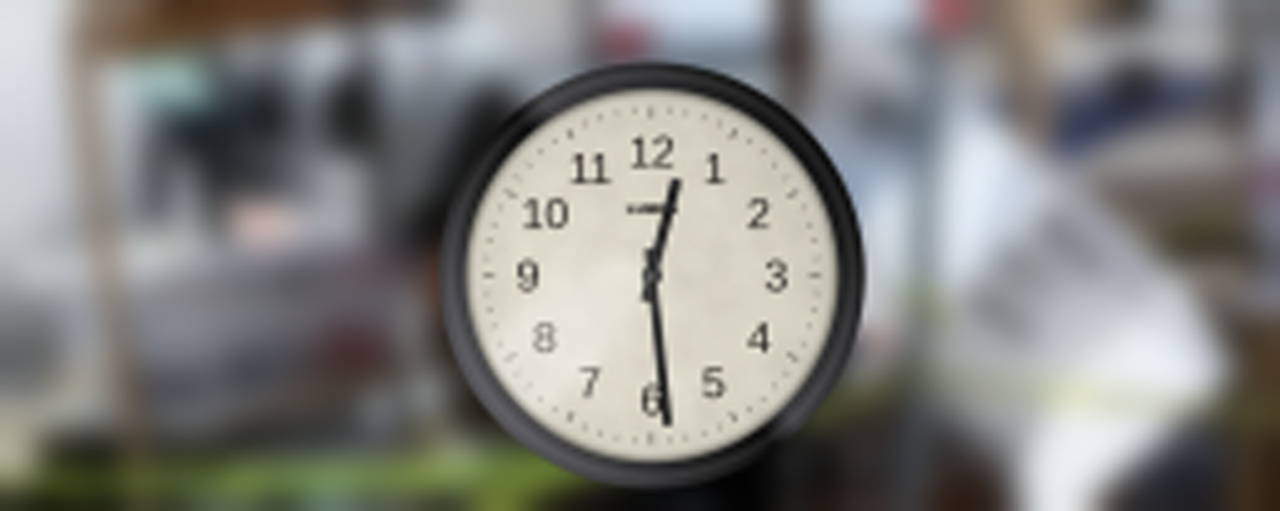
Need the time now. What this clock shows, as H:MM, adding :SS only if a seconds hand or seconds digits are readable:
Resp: 12:29
